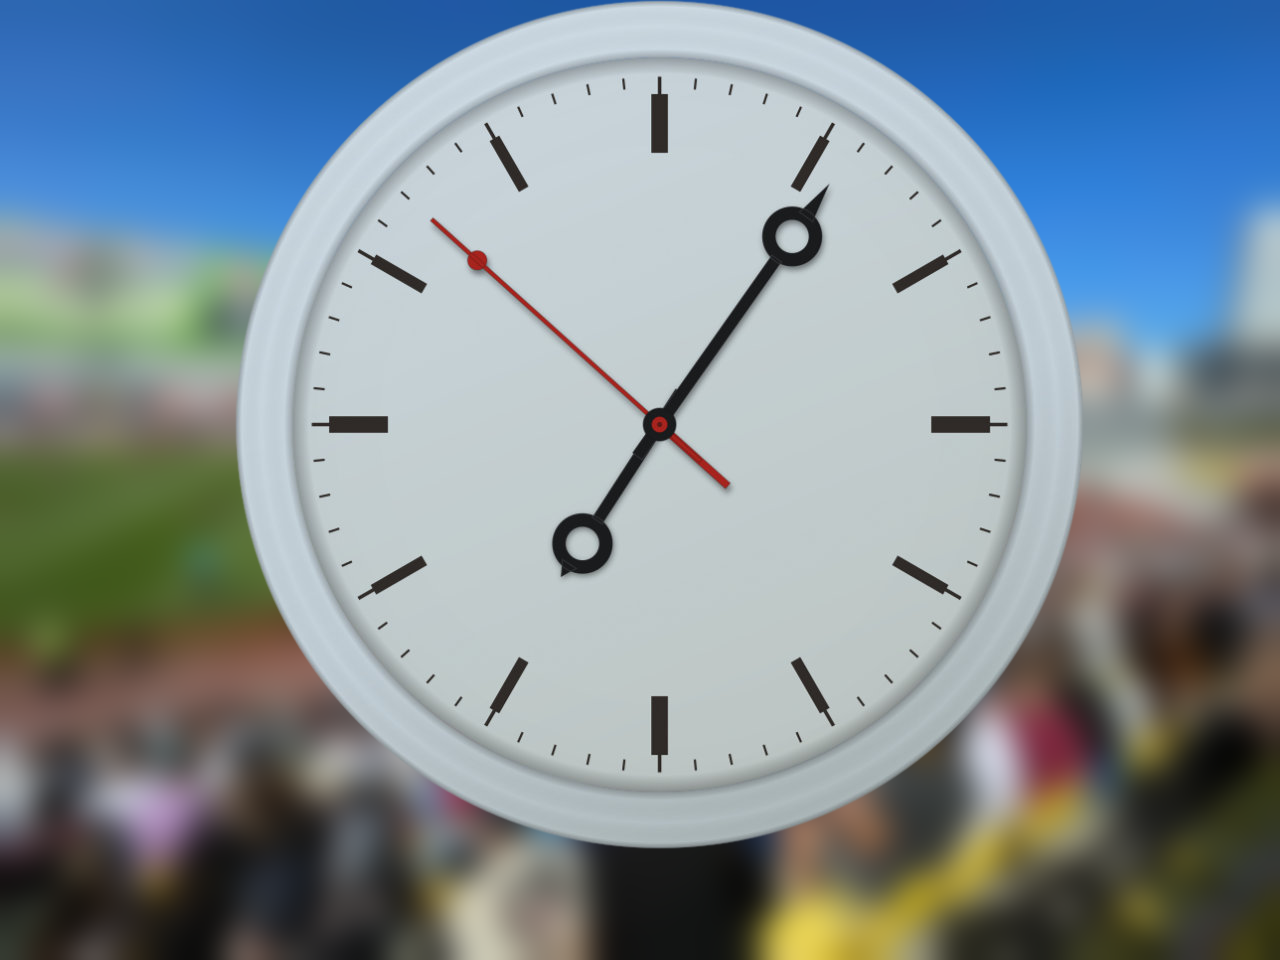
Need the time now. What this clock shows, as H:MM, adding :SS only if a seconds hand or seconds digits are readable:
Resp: 7:05:52
